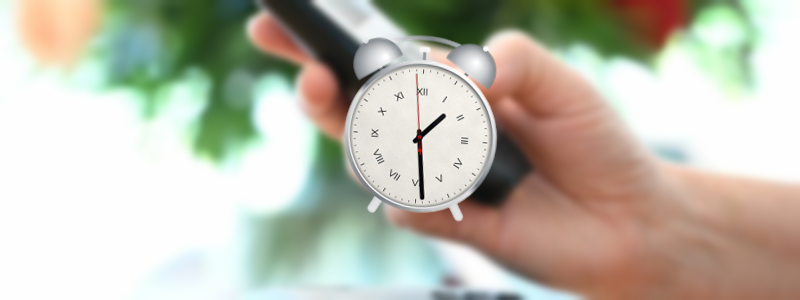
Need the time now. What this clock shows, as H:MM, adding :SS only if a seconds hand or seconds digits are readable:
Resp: 1:28:59
